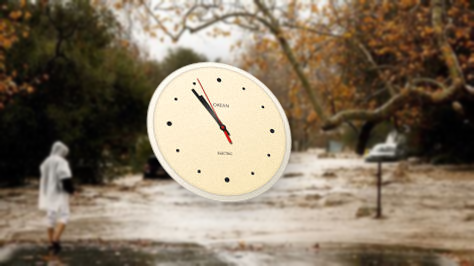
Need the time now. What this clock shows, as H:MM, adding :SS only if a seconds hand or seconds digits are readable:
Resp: 10:53:56
